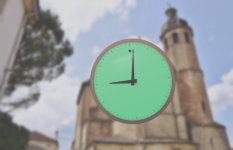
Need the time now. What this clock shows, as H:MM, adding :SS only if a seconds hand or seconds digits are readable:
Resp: 9:01
